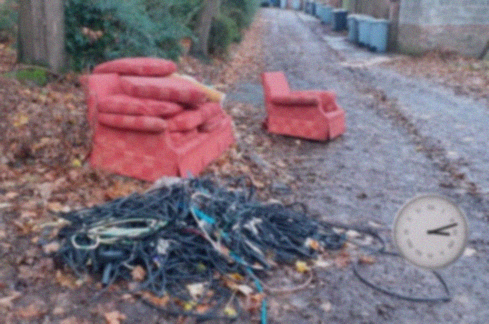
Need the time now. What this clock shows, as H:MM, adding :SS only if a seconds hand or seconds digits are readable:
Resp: 3:12
